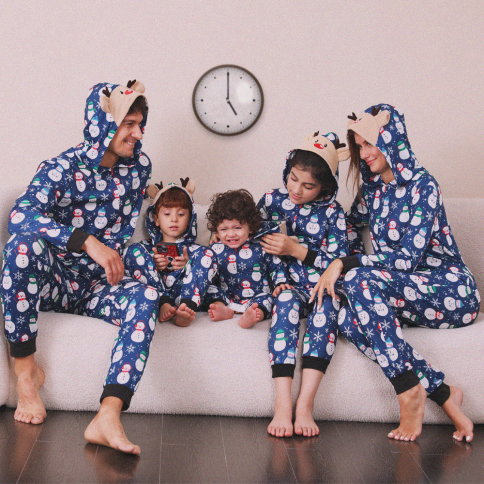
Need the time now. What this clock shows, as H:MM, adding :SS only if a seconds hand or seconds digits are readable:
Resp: 5:00
